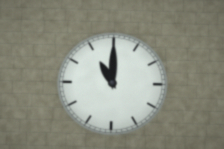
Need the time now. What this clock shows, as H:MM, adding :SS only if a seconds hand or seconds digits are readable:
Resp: 11:00
